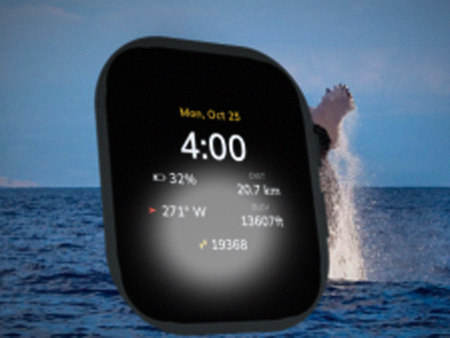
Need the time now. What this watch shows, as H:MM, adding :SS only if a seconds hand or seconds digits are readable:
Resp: 4:00
